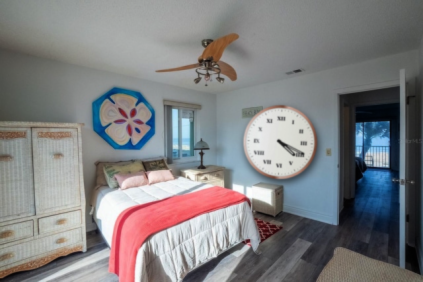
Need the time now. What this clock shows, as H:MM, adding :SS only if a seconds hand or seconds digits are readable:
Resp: 4:19
